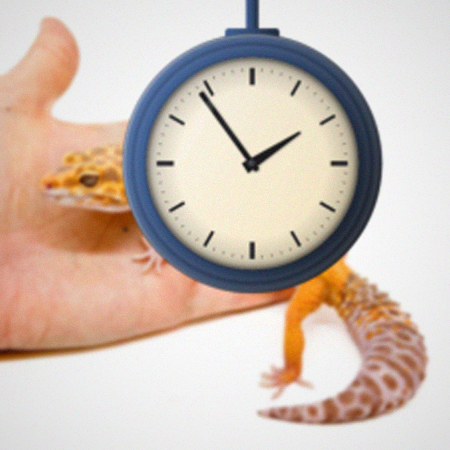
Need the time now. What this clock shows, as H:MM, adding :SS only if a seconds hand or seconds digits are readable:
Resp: 1:54
